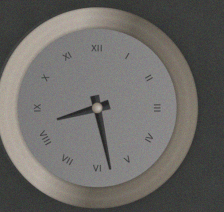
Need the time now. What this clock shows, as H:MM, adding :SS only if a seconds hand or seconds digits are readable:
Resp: 8:28
